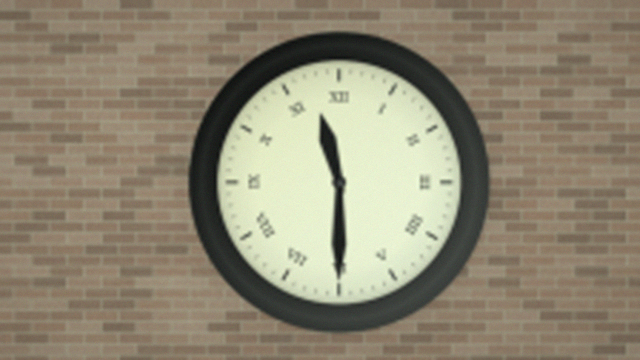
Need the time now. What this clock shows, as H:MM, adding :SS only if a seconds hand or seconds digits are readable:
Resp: 11:30
